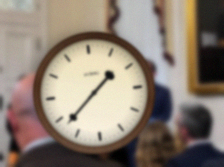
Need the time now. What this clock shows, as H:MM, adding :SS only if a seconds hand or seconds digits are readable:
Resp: 1:38
